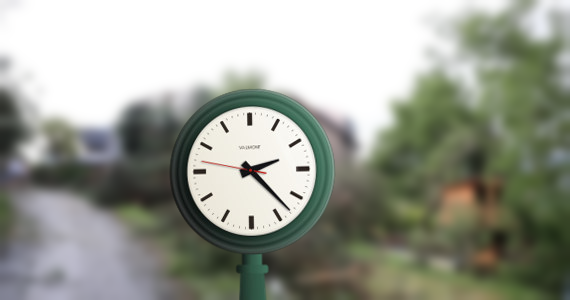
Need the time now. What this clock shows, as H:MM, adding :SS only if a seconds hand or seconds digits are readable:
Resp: 2:22:47
